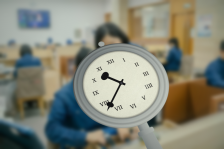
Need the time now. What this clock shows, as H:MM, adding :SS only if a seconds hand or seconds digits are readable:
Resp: 10:38
